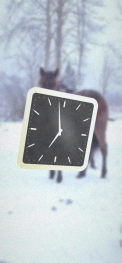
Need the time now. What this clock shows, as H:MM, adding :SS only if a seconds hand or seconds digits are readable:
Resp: 6:58
